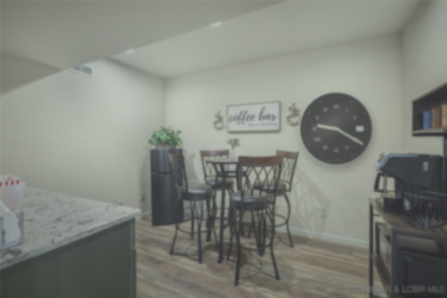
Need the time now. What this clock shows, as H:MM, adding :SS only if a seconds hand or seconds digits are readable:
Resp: 9:20
